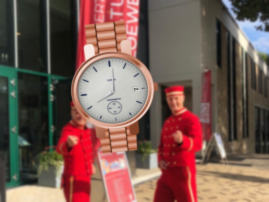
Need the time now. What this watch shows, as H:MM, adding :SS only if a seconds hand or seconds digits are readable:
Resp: 8:01
